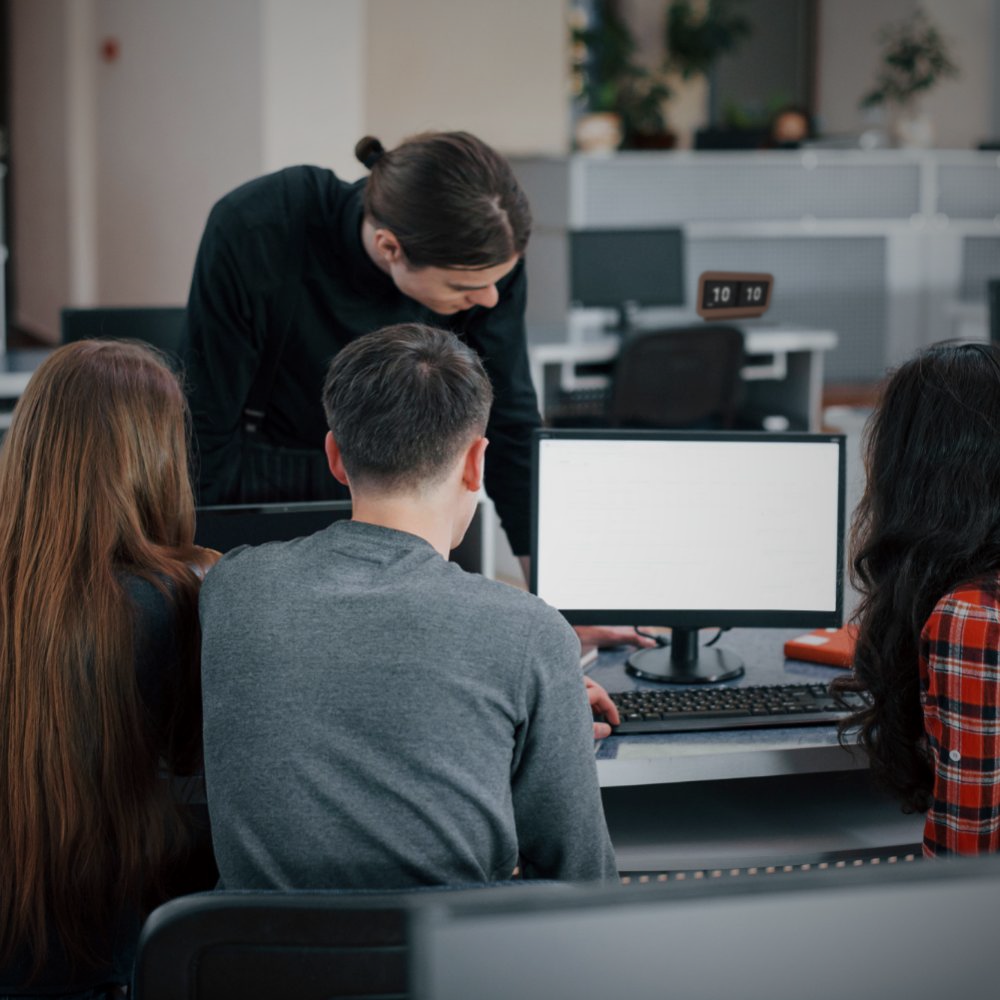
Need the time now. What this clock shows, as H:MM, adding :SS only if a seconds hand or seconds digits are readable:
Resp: 10:10
